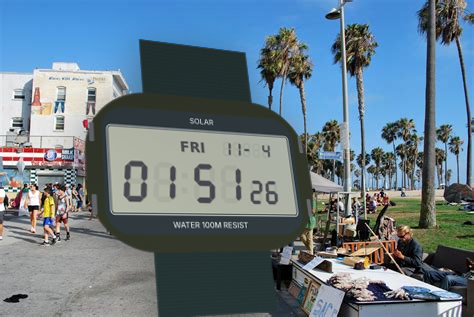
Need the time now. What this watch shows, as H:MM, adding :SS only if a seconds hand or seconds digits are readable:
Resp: 1:51:26
